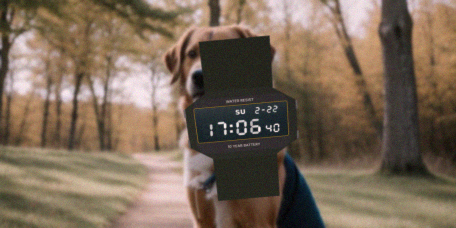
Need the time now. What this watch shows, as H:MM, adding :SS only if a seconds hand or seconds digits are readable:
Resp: 17:06:40
